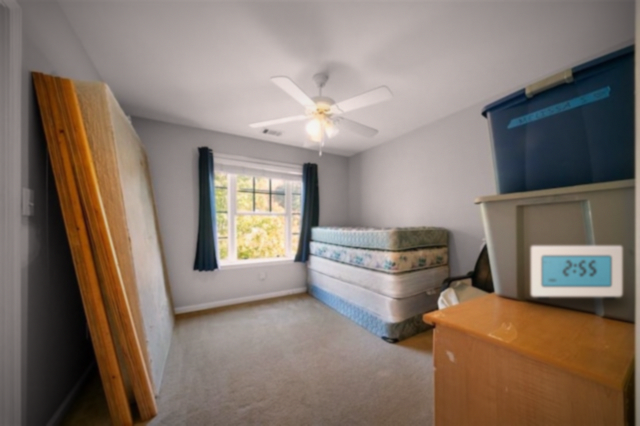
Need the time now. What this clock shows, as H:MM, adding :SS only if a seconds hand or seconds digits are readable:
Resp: 2:55
